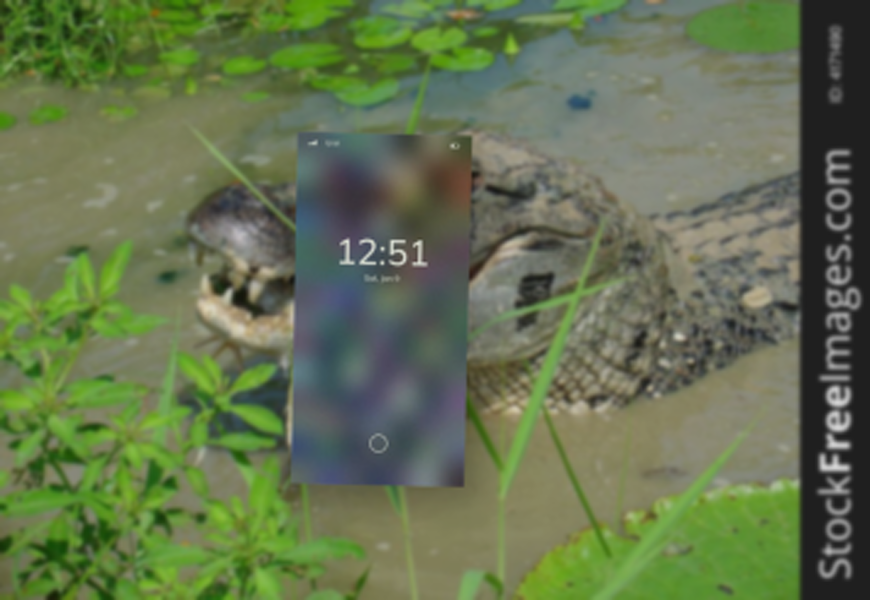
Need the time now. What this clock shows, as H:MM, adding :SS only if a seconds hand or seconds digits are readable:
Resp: 12:51
